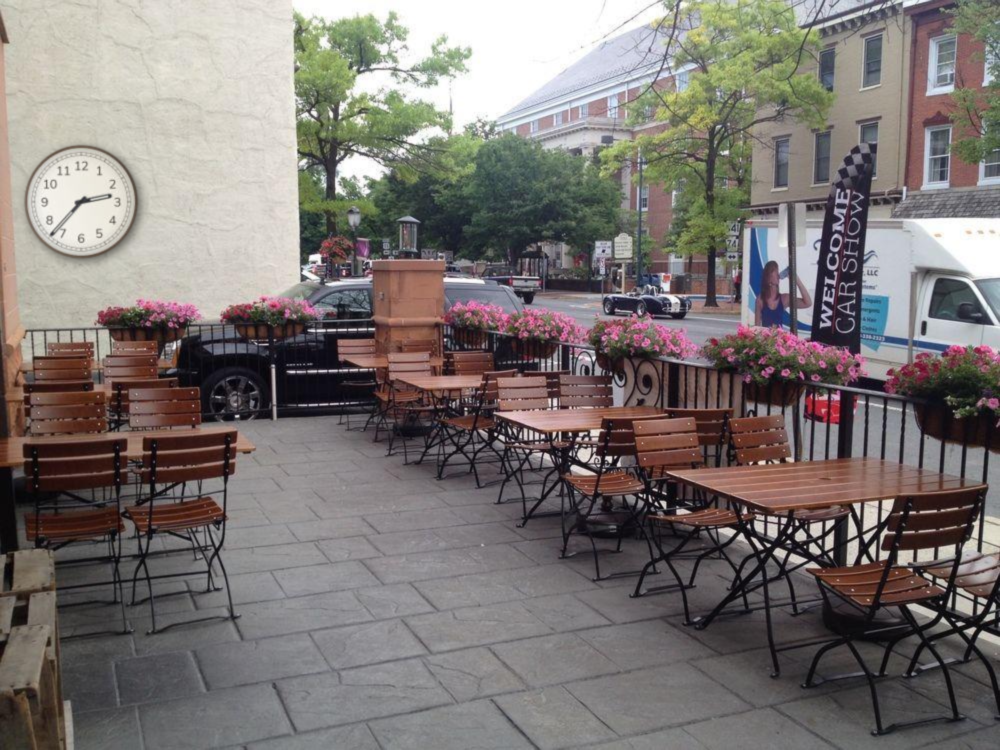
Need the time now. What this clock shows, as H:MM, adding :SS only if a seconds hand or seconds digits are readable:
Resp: 2:37
